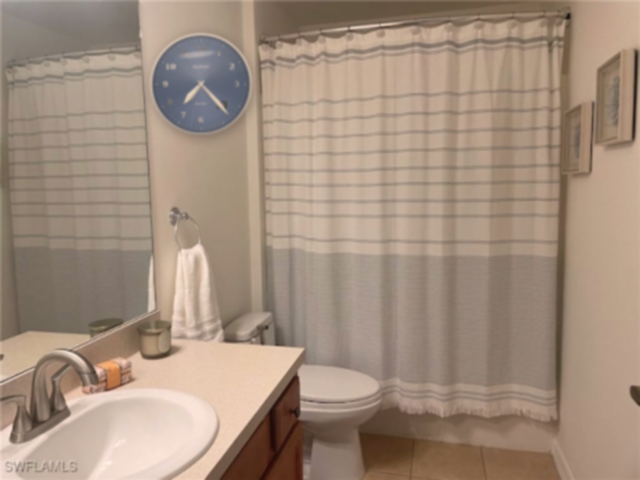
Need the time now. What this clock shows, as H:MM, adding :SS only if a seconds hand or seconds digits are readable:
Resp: 7:23
